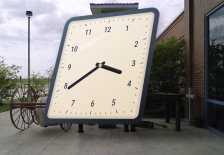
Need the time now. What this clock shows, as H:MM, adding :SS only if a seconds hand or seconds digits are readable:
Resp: 3:39
